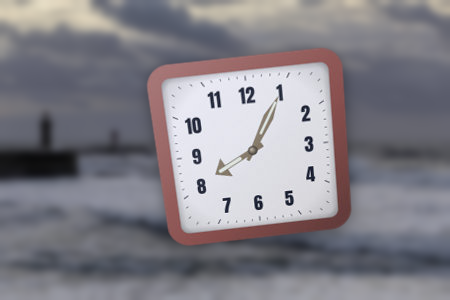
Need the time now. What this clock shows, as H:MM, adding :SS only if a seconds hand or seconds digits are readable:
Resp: 8:05
